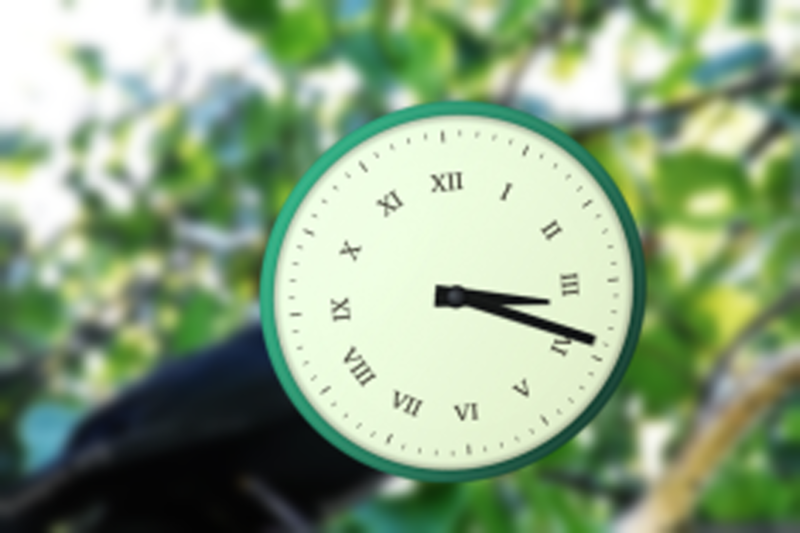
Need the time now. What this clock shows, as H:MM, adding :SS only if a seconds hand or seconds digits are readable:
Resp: 3:19
